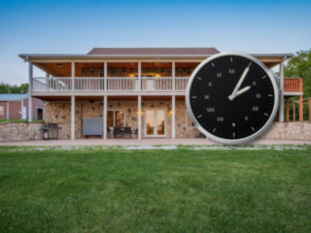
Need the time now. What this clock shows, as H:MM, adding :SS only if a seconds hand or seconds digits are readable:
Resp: 2:05
